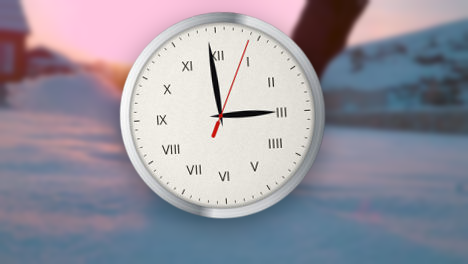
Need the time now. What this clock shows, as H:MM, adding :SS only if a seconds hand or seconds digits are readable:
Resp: 2:59:04
